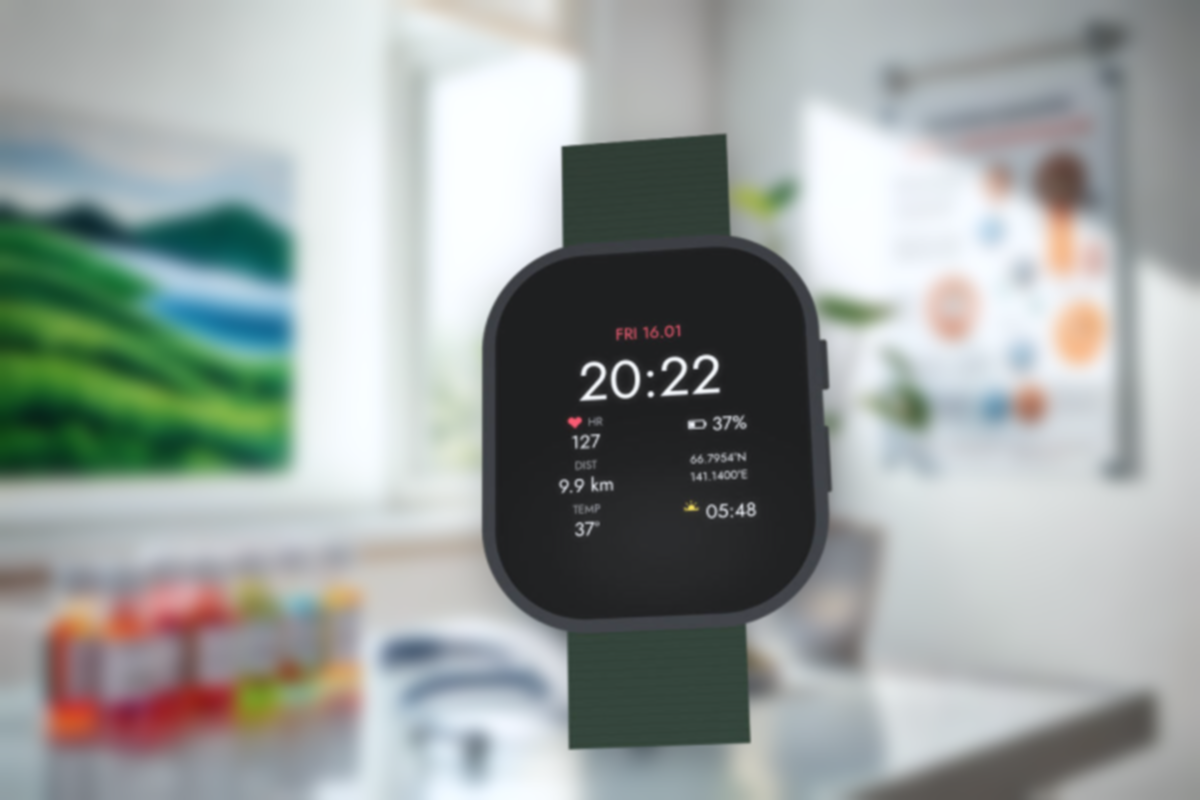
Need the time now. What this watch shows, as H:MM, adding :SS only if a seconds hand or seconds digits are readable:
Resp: 20:22
